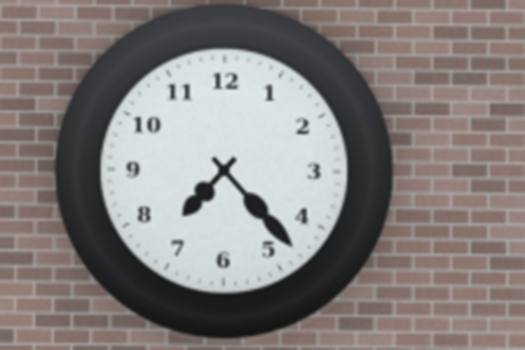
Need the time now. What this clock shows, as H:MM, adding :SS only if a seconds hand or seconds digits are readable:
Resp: 7:23
